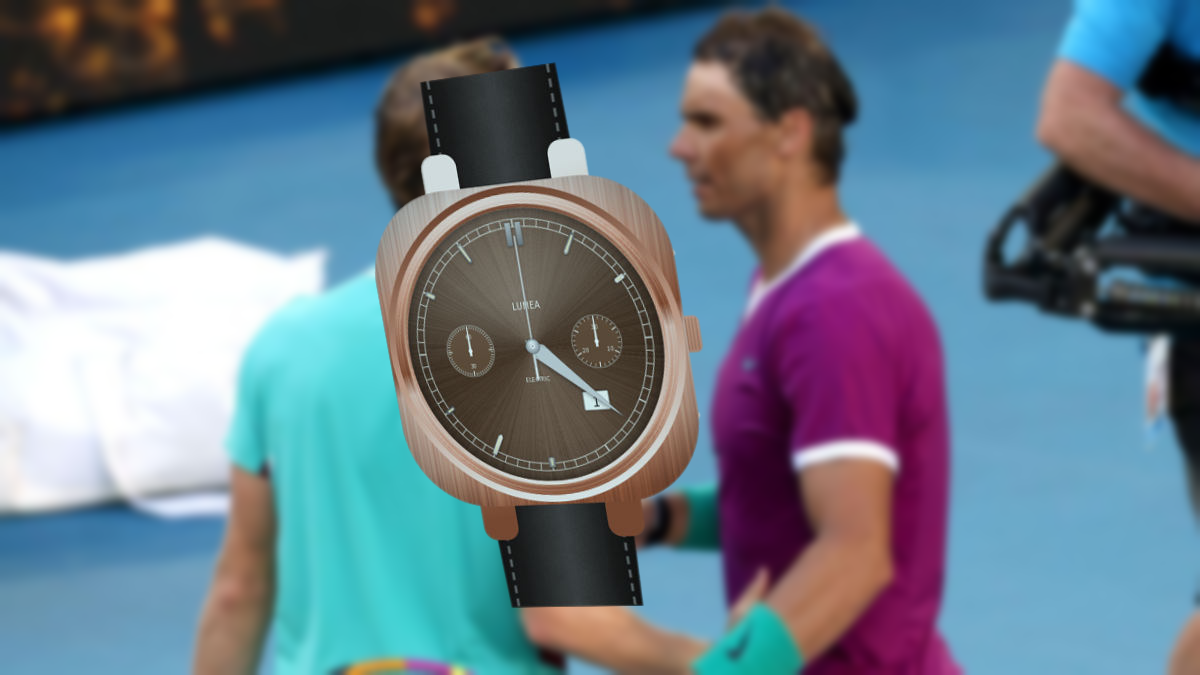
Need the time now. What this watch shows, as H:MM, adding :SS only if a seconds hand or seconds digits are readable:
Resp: 4:22
